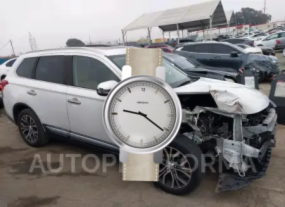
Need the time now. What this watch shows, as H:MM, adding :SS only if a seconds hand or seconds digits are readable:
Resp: 9:21
